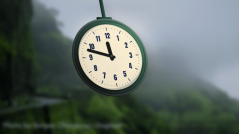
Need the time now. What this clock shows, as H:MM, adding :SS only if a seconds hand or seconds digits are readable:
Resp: 11:48
